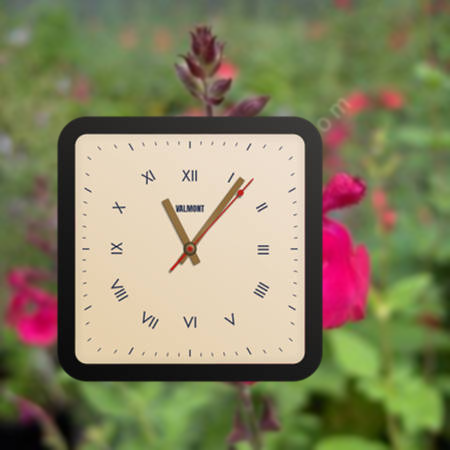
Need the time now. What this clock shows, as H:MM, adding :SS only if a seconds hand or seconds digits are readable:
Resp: 11:06:07
